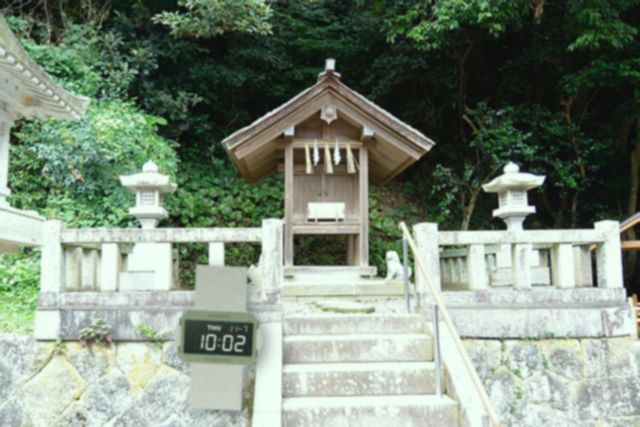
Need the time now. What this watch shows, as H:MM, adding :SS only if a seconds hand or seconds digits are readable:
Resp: 10:02
